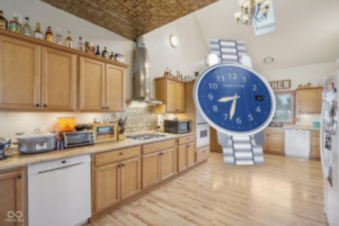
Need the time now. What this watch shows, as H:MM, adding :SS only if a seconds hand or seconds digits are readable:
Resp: 8:33
